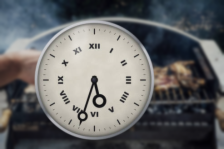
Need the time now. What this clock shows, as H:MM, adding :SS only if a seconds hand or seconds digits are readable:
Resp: 5:33
